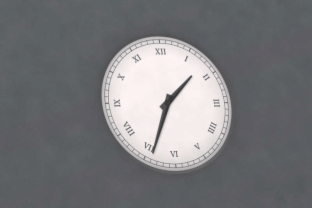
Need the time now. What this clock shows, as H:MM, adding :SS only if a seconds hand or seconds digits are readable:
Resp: 1:34
